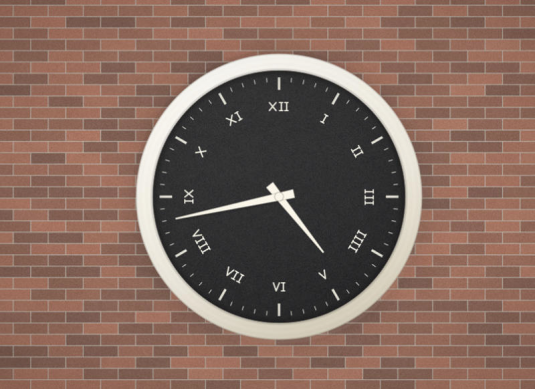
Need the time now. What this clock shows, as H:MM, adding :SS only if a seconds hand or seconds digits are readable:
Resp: 4:43
